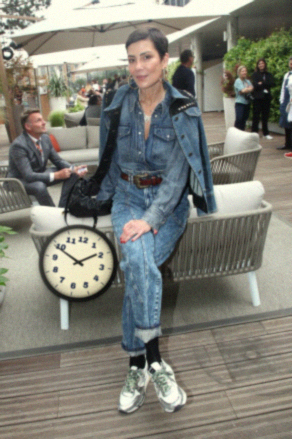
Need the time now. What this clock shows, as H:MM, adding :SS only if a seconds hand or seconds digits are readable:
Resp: 1:49
